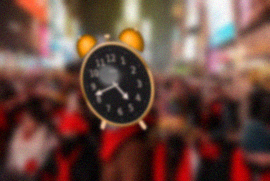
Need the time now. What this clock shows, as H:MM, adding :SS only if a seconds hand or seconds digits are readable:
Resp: 4:42
